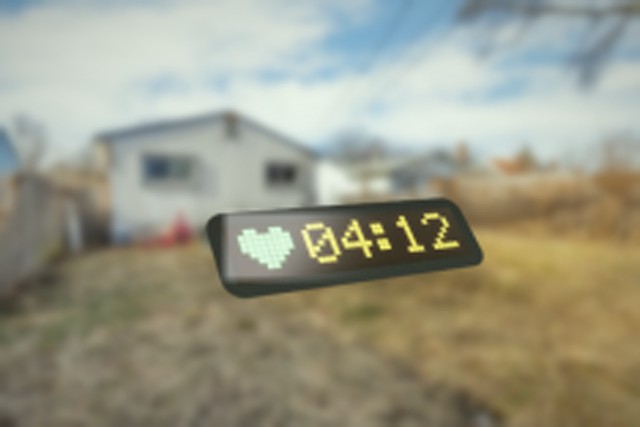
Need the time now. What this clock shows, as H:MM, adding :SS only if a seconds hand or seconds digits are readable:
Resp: 4:12
